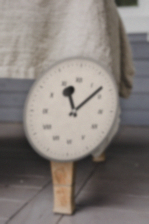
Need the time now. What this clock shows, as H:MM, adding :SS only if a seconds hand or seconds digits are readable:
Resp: 11:08
